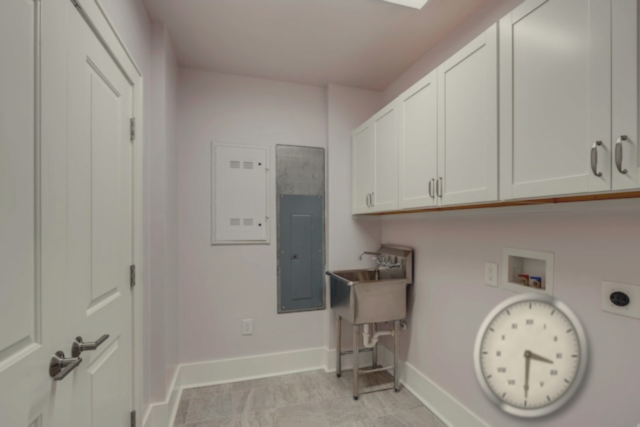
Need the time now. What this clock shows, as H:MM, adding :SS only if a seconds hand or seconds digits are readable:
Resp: 3:30
